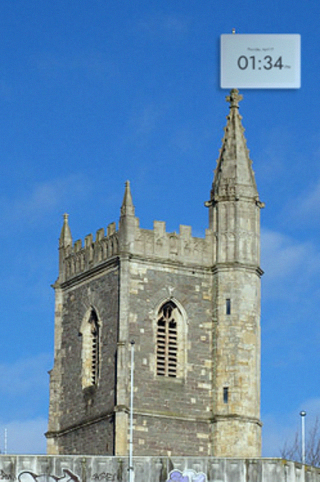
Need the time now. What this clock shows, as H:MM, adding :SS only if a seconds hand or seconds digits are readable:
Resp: 1:34
